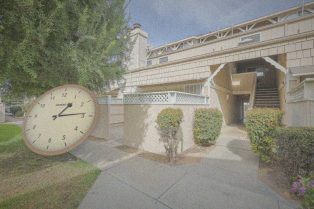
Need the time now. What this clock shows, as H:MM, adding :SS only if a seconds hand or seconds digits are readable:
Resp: 1:14
